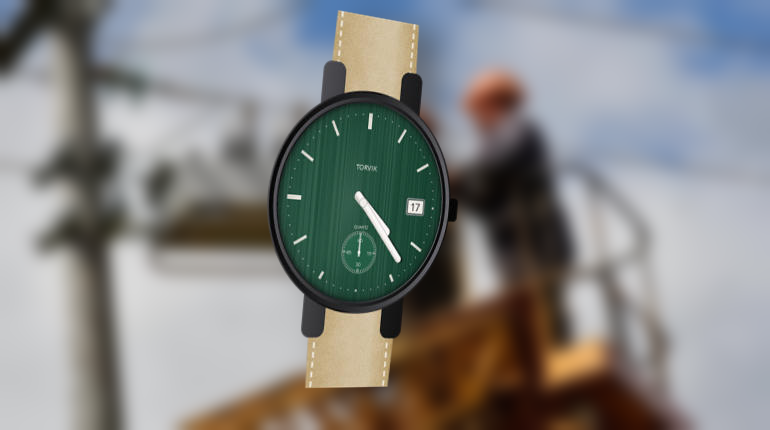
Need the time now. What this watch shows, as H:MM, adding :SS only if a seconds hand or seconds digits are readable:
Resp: 4:23
